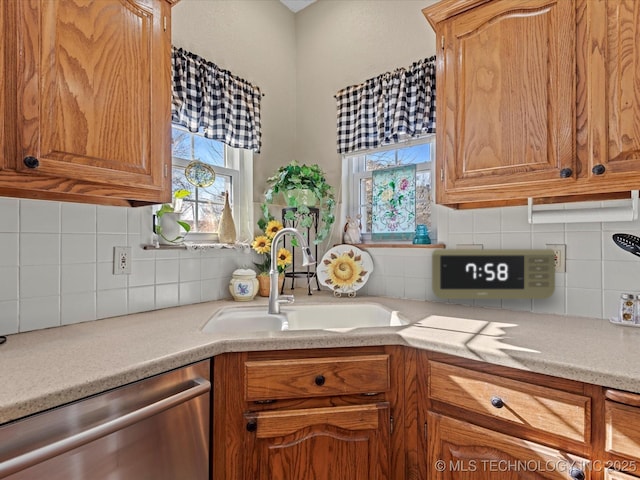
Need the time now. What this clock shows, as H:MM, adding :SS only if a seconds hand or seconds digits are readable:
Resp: 7:58
